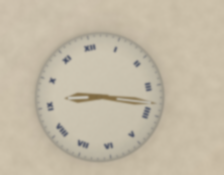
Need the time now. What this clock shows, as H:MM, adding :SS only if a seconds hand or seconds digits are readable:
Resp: 9:18
